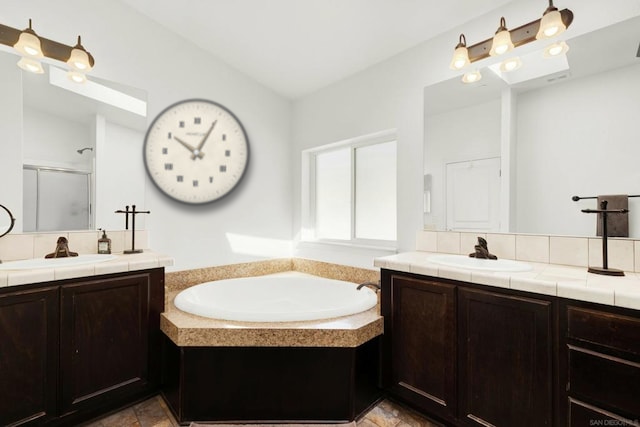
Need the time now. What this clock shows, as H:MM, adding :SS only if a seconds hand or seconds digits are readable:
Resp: 10:05
